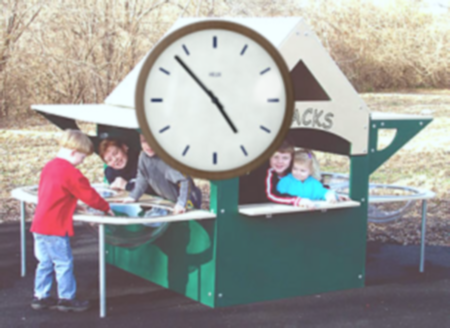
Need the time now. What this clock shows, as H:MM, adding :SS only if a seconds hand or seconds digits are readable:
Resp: 4:53
